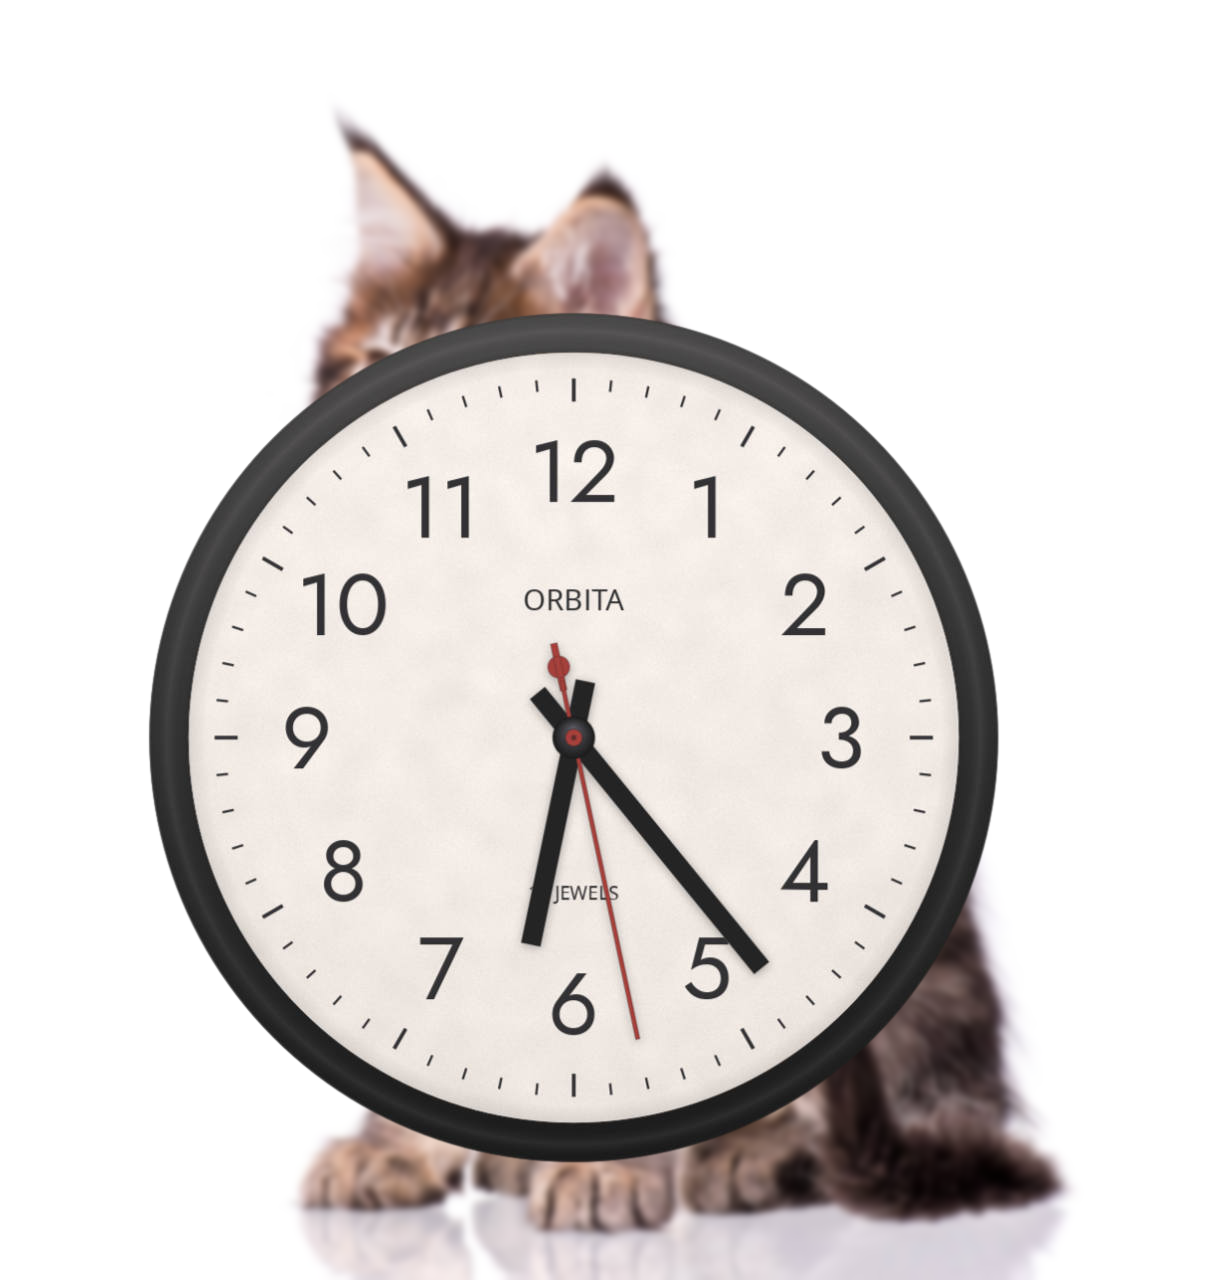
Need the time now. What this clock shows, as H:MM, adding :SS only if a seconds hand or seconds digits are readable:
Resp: 6:23:28
